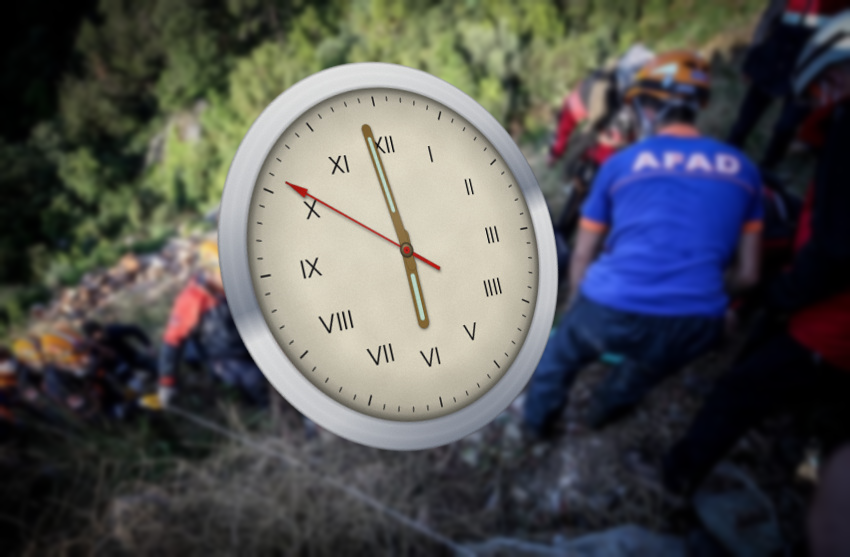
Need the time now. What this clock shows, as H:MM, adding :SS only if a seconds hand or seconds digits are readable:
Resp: 5:58:51
